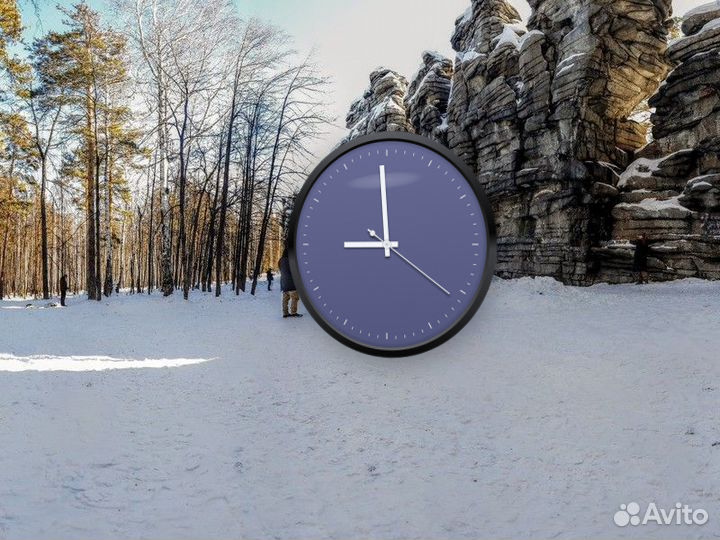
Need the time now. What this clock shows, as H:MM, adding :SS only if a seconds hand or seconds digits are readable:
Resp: 8:59:21
